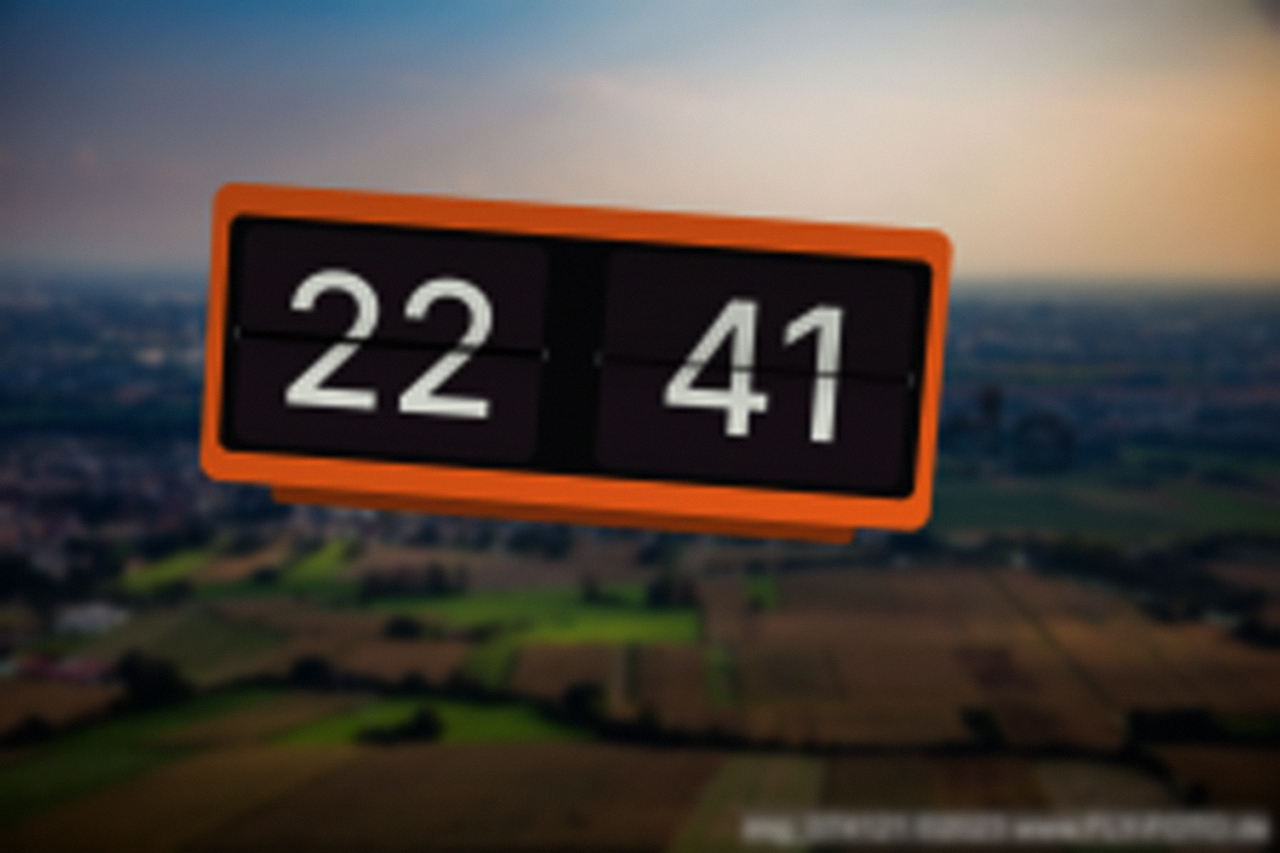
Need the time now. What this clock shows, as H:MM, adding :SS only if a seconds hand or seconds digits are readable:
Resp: 22:41
